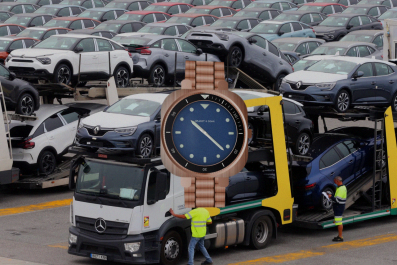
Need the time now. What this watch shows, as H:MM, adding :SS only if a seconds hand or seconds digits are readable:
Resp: 10:22
